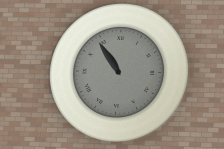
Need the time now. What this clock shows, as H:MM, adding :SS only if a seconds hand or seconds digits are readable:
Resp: 10:54
